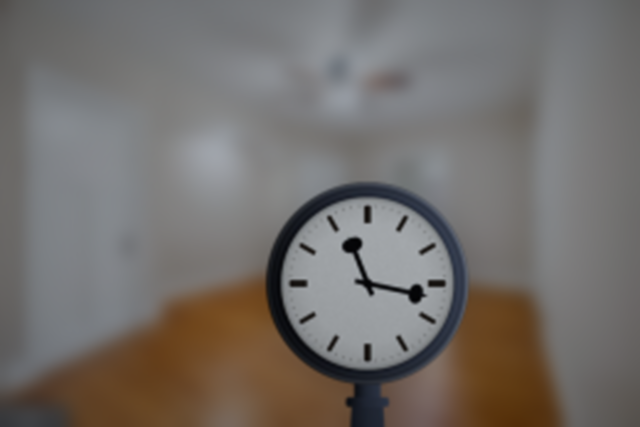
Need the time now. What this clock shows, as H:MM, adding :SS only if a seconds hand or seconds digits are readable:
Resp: 11:17
